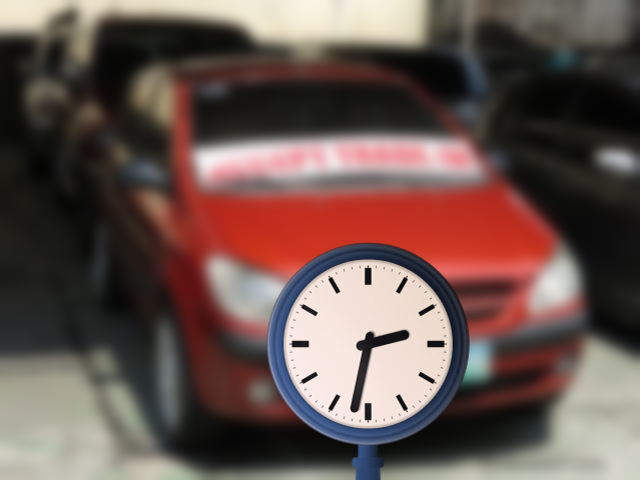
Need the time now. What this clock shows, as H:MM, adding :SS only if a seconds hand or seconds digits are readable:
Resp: 2:32
